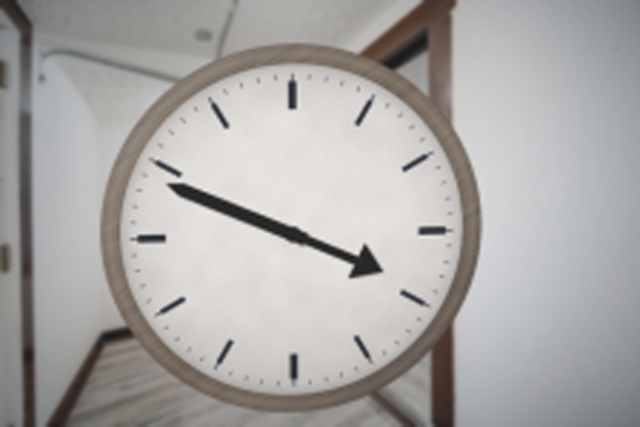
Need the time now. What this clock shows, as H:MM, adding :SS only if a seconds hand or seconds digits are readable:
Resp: 3:49
